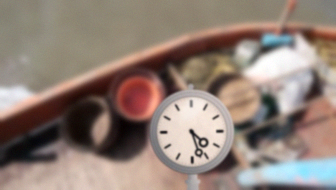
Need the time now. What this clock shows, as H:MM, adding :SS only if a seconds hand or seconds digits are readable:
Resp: 4:27
